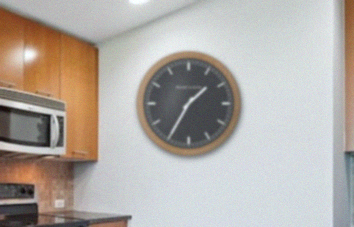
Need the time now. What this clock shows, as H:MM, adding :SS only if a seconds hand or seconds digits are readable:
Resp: 1:35
